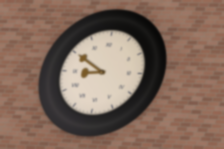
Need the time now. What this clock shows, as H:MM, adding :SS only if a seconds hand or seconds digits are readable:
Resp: 8:50
